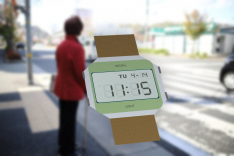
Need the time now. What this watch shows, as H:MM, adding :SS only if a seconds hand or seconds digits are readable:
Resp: 11:15
